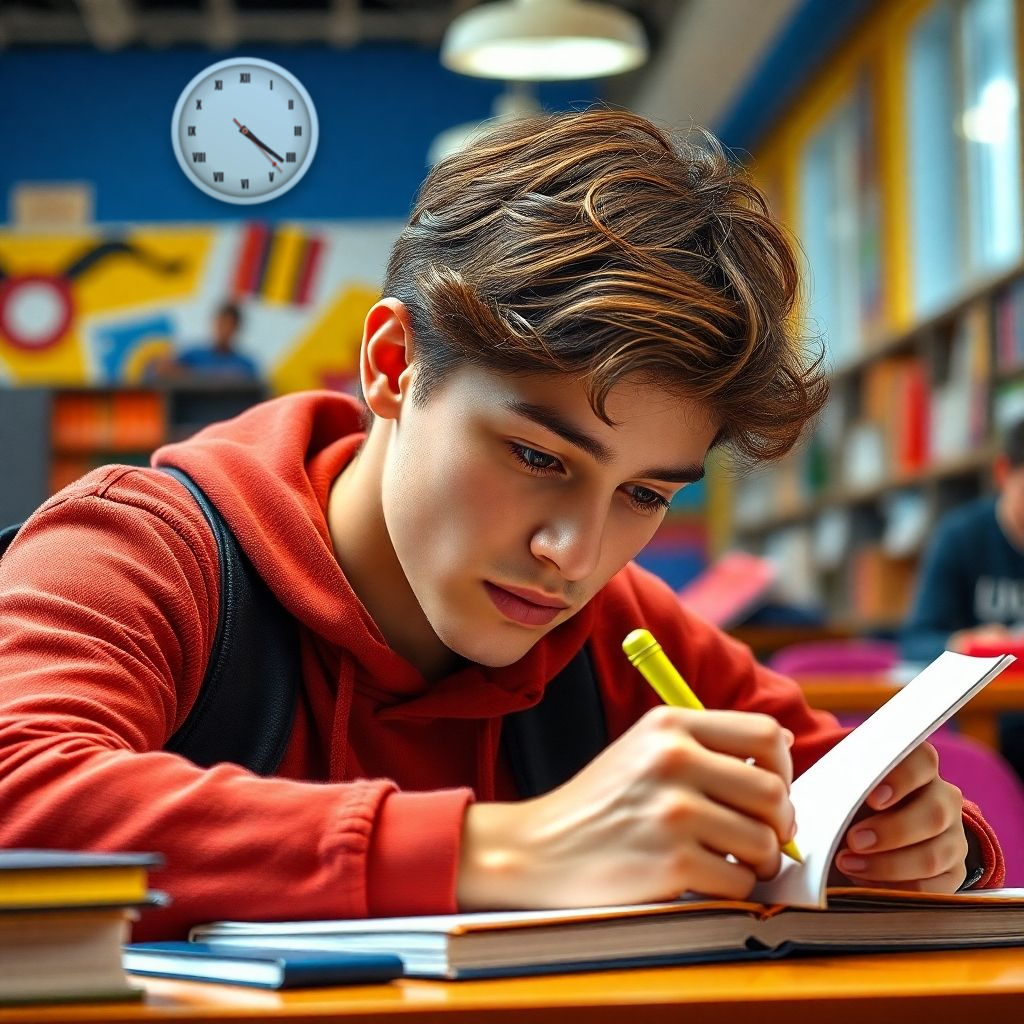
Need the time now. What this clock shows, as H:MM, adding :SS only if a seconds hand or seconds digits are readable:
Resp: 4:21:23
